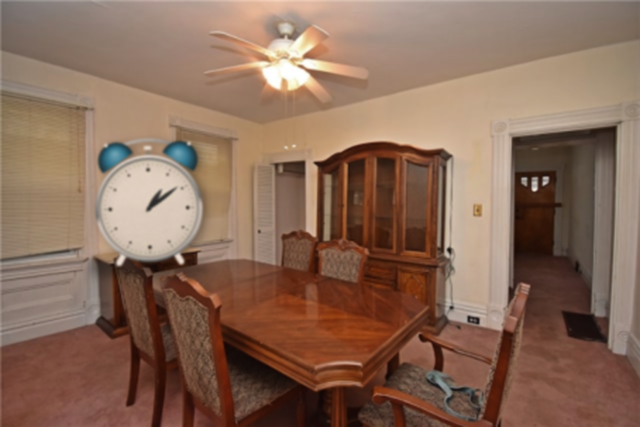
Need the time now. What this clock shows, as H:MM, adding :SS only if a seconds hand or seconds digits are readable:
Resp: 1:09
